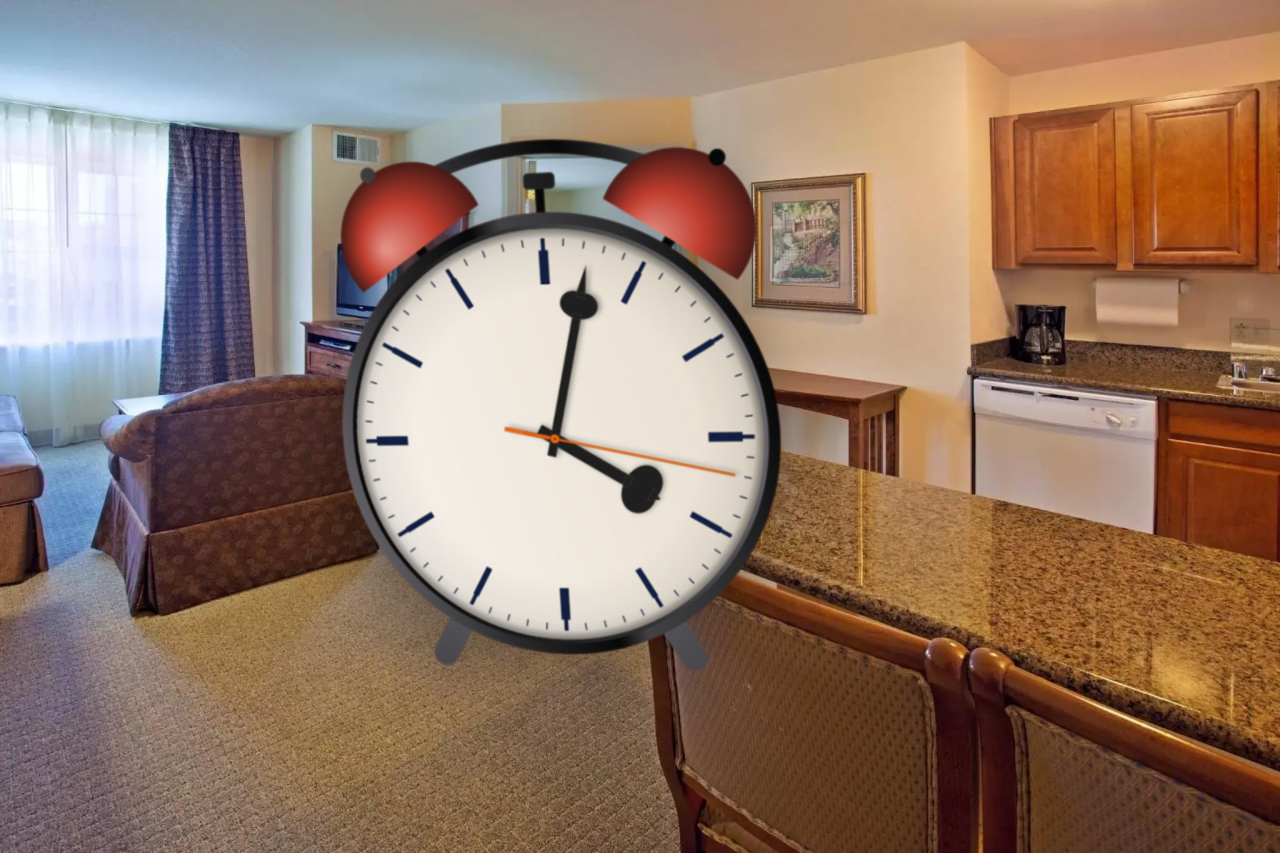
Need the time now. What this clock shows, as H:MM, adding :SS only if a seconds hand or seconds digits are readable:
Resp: 4:02:17
